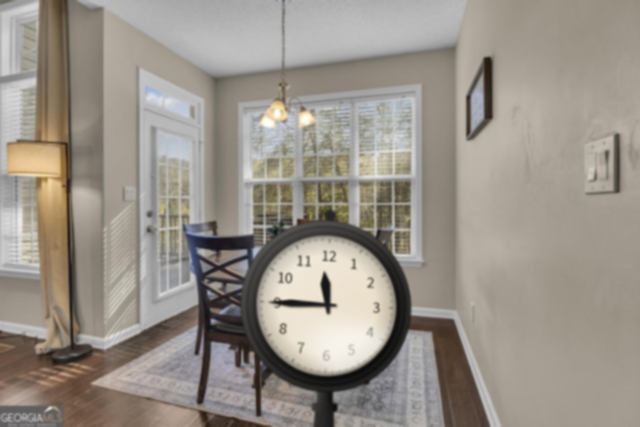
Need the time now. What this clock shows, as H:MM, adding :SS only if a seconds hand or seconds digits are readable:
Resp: 11:45
